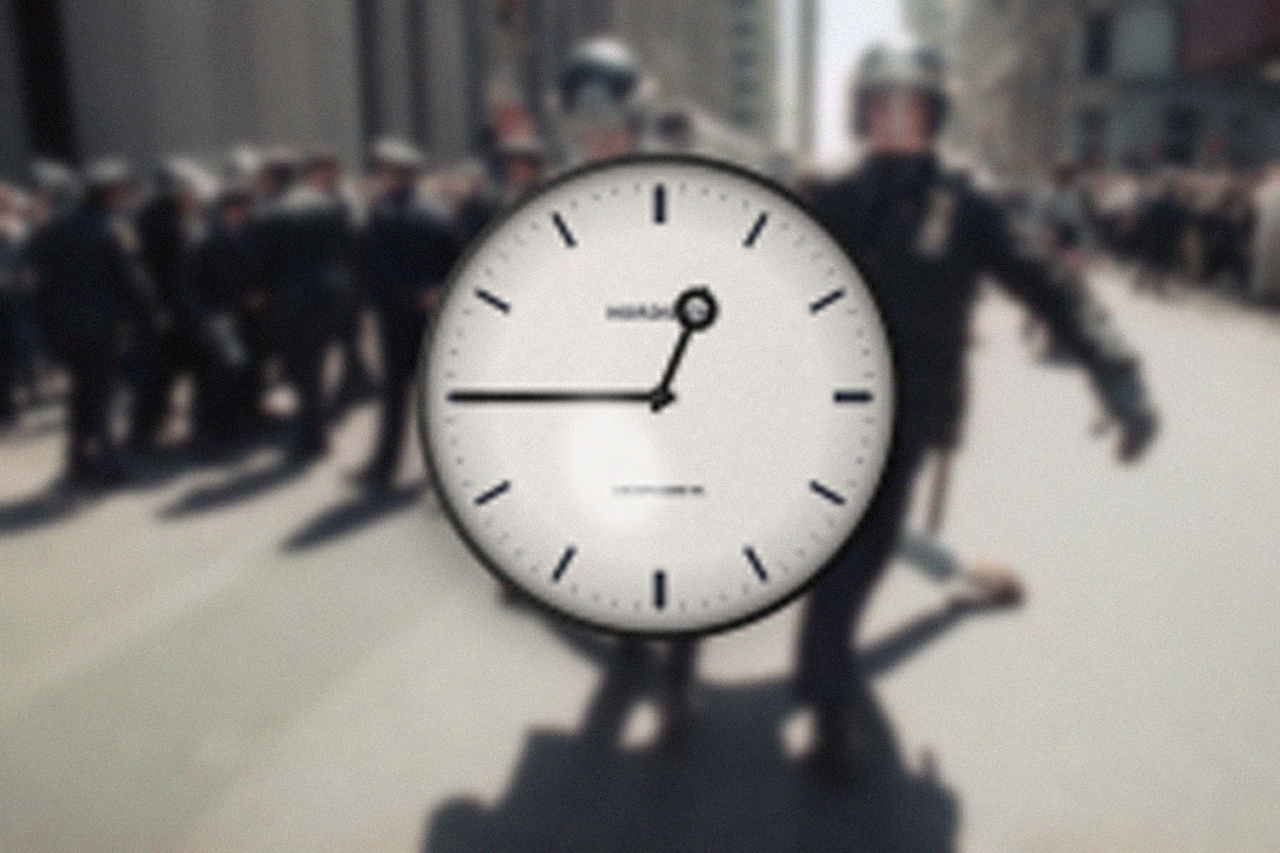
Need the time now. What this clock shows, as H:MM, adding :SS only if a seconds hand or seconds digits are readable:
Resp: 12:45
